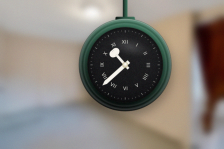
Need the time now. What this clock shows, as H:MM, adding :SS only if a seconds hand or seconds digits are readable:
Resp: 10:38
